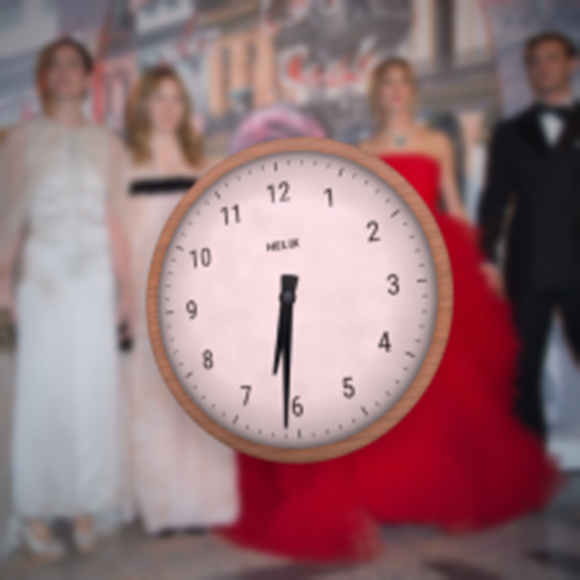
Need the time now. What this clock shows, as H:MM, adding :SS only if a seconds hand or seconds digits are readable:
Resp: 6:31
